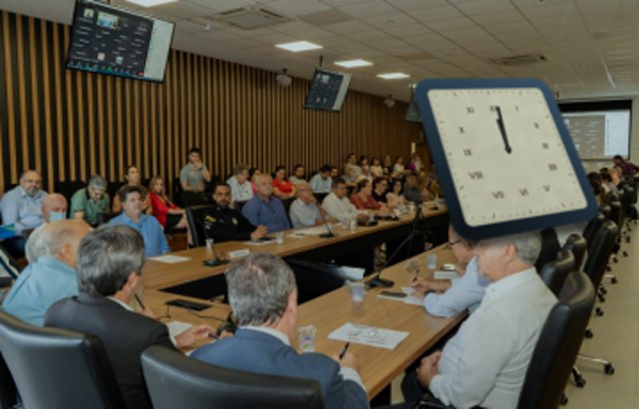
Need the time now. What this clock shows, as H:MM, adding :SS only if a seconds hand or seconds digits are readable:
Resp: 12:01
